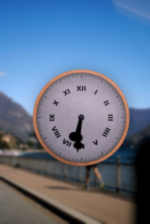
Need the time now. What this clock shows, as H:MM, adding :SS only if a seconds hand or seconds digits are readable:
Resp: 6:31
